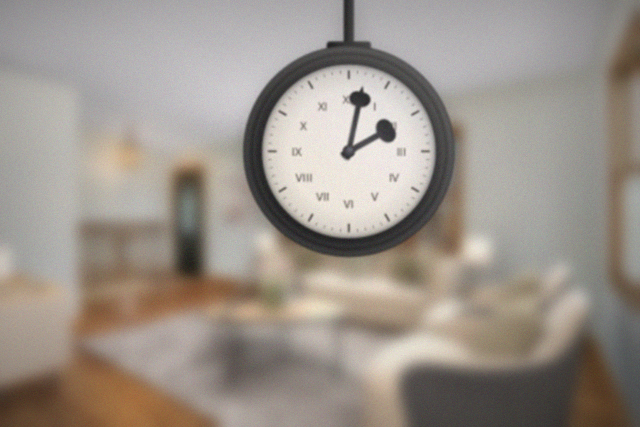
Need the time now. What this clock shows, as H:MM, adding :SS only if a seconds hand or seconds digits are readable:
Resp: 2:02
